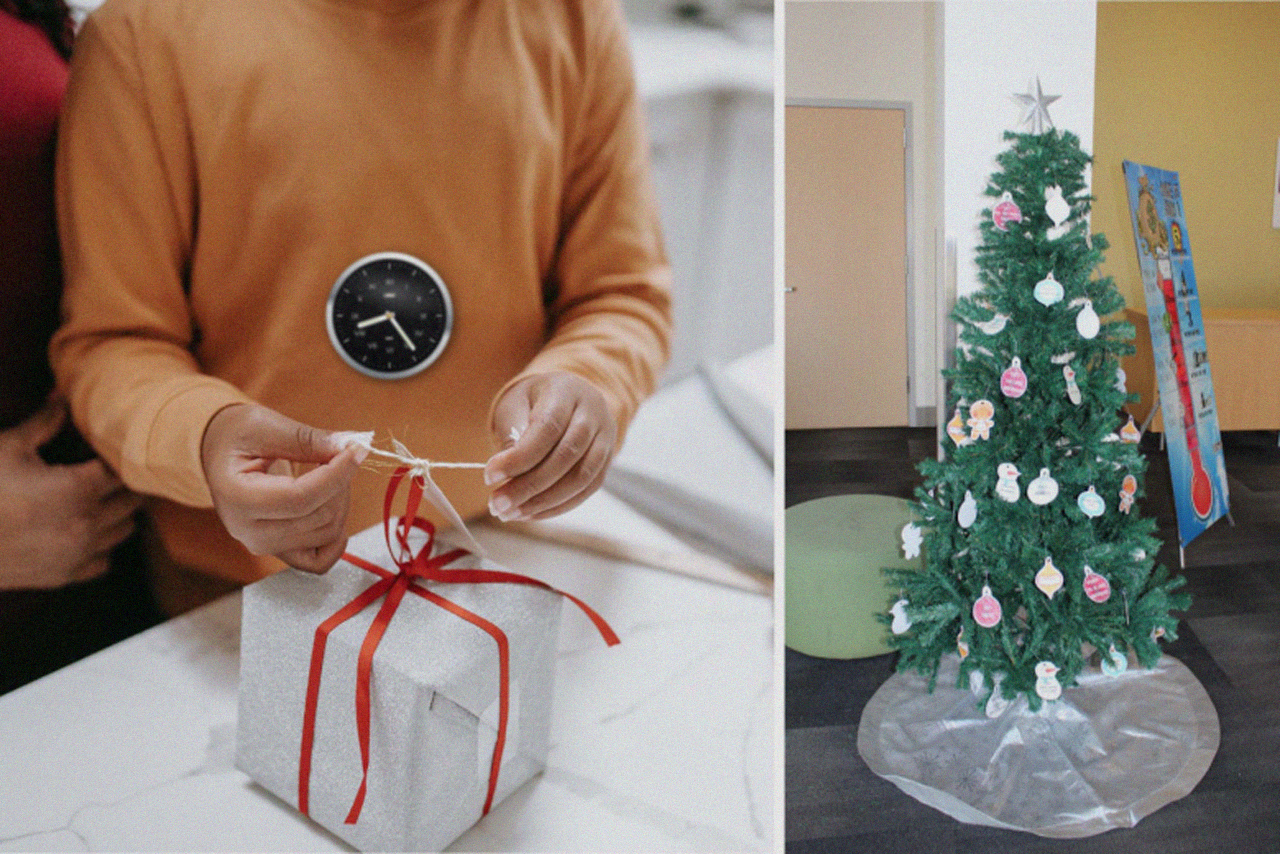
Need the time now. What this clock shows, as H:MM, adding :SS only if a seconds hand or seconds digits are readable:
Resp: 8:24
